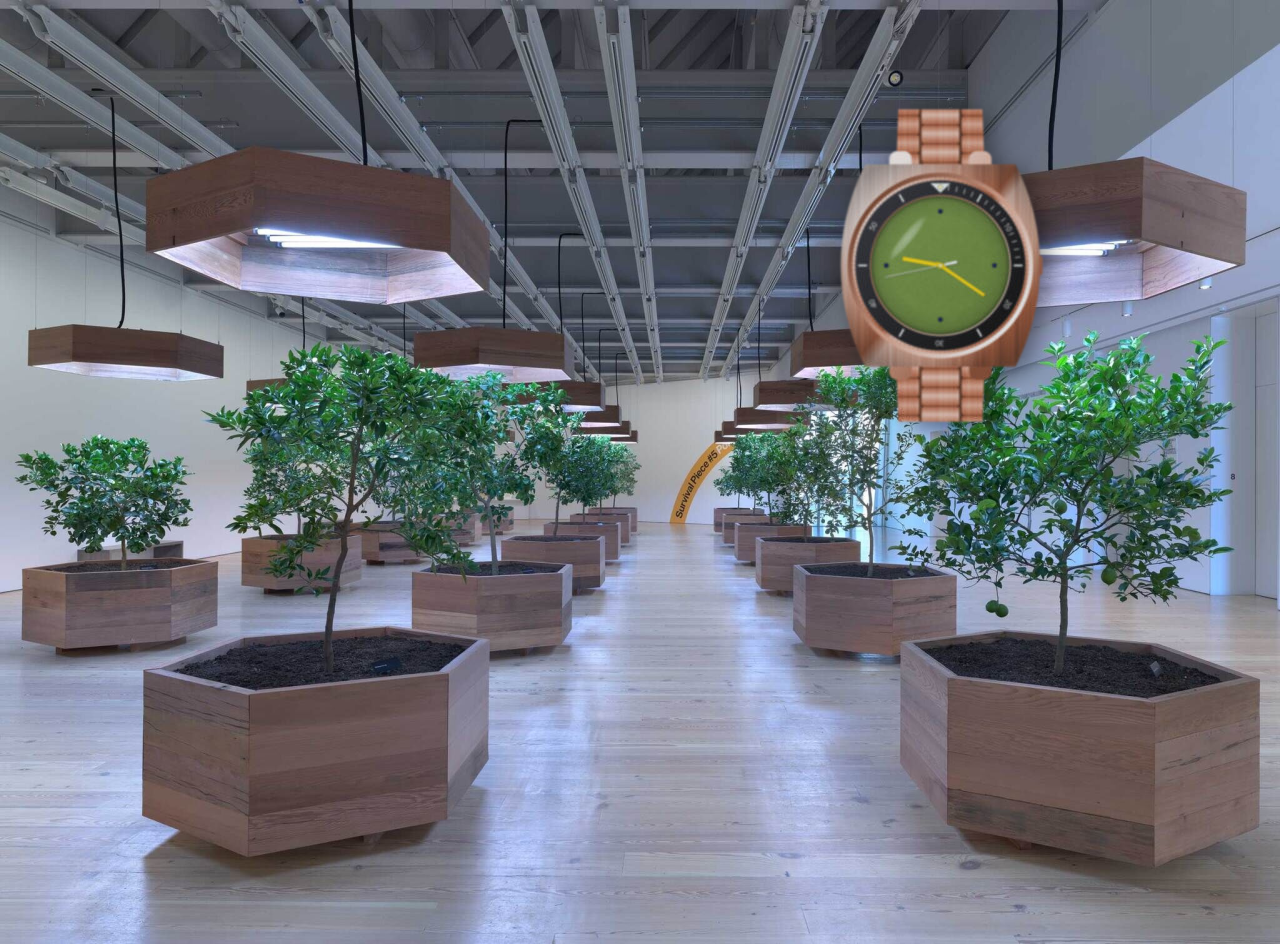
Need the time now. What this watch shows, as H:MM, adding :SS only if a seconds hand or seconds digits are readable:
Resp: 9:20:43
